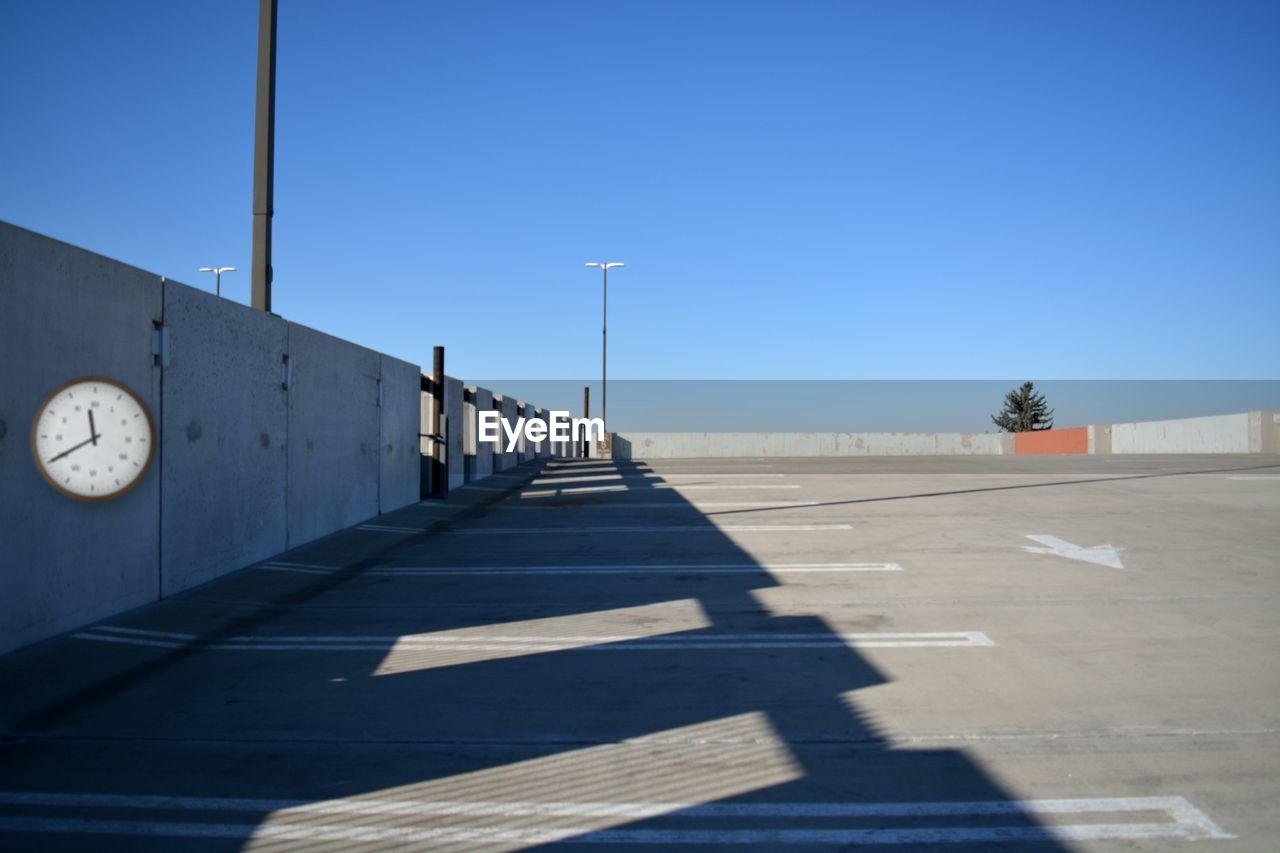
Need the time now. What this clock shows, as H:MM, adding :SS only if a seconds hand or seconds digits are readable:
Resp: 11:40
